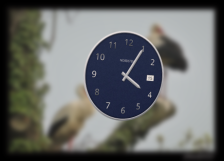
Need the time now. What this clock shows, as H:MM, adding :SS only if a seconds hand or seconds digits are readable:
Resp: 4:05
